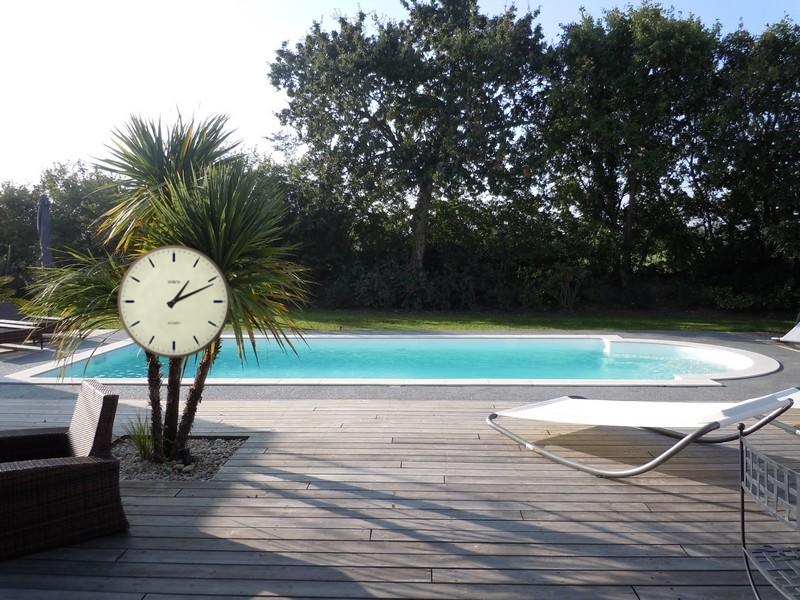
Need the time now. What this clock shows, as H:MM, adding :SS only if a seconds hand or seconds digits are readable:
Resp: 1:11
